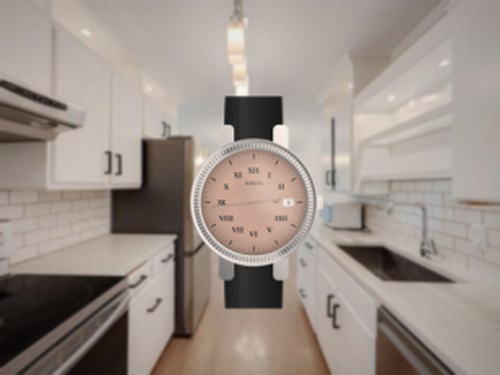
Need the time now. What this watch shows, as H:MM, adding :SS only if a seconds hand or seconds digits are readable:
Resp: 2:44
